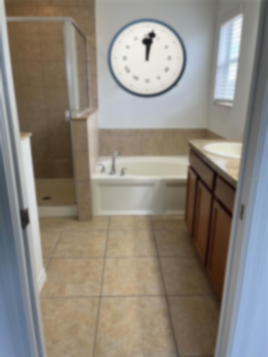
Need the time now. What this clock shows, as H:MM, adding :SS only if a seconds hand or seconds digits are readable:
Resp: 12:02
